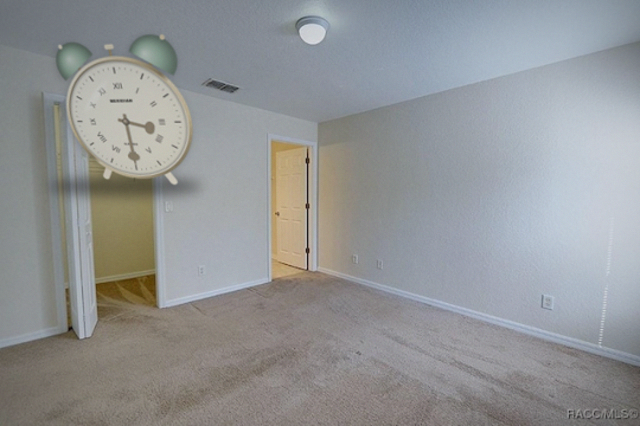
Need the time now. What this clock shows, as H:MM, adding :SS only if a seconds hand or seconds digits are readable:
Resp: 3:30
